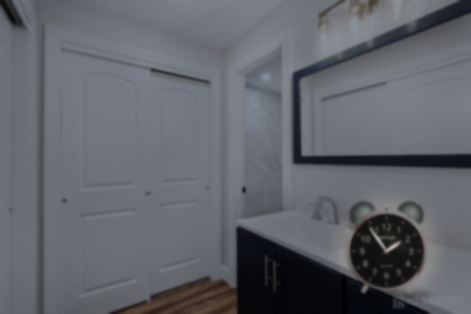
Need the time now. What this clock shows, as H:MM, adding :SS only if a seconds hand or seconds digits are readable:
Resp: 1:54
